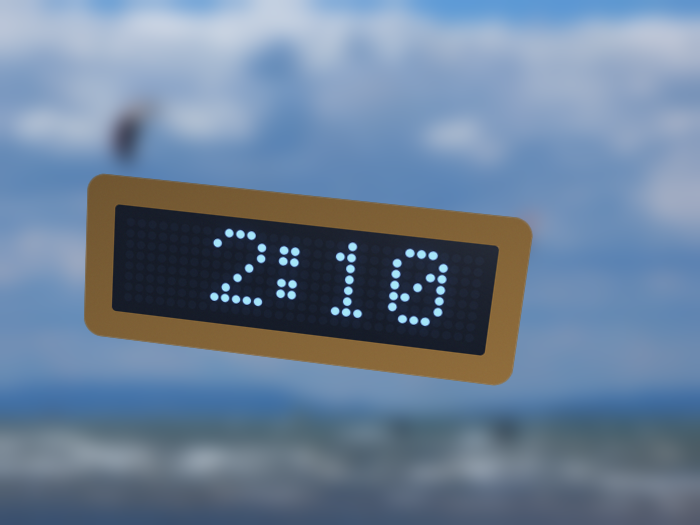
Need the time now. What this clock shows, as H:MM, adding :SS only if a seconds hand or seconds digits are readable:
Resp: 2:10
